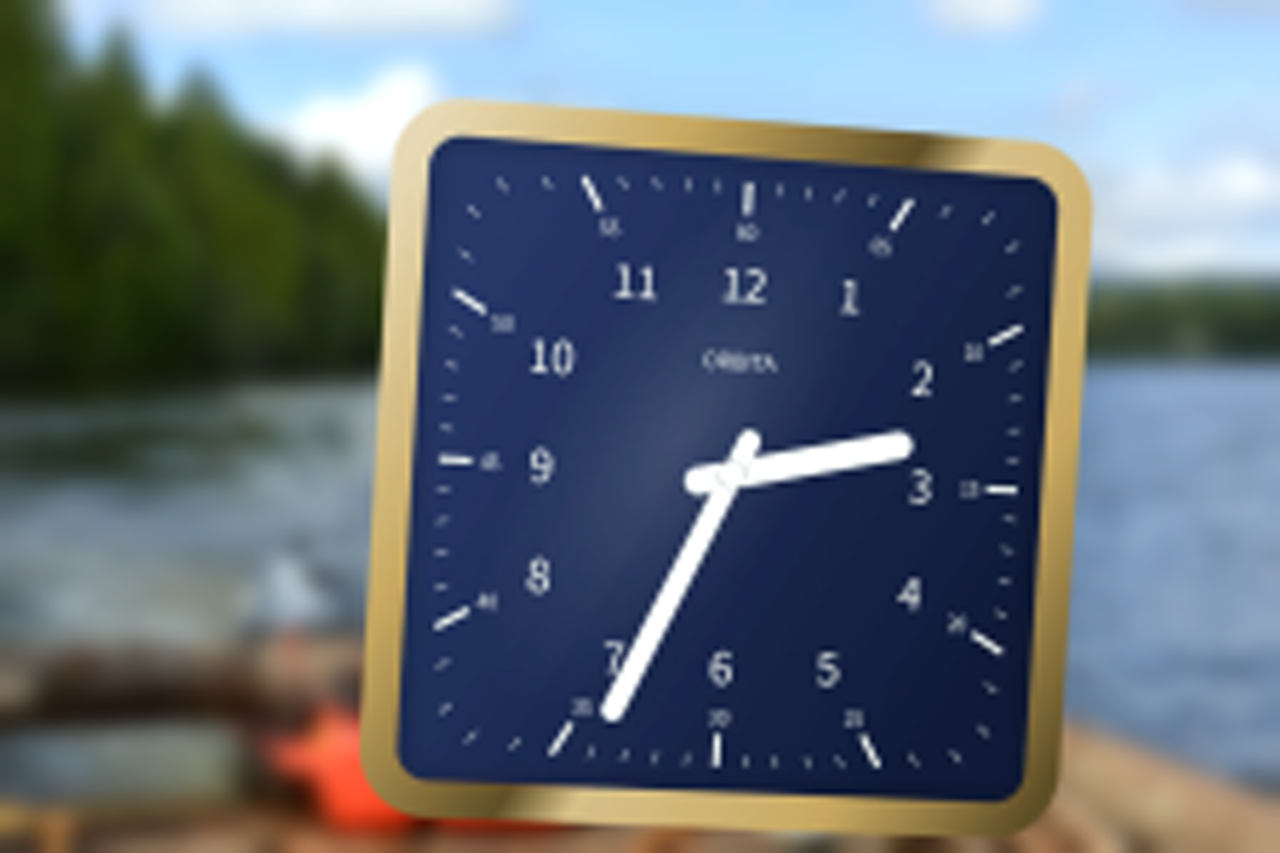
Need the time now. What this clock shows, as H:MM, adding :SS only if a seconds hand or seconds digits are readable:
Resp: 2:34
